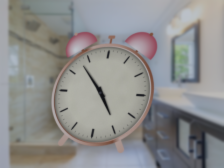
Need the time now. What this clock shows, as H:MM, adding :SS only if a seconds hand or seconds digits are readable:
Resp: 4:53
